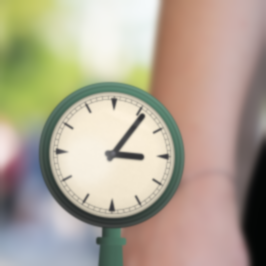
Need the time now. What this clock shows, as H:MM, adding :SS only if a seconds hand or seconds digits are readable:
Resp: 3:06
